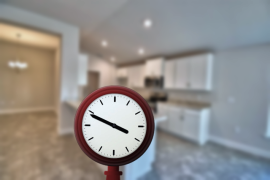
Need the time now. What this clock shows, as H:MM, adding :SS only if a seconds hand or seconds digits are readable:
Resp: 3:49
